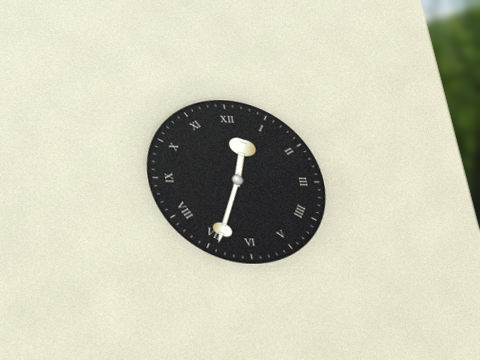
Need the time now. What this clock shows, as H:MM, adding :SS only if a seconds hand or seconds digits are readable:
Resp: 12:34
